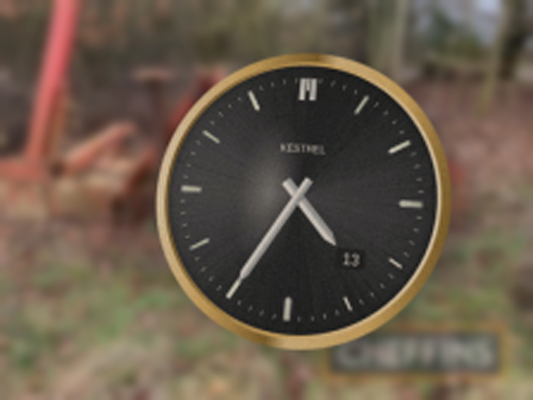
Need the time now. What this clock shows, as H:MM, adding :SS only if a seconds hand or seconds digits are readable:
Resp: 4:35
